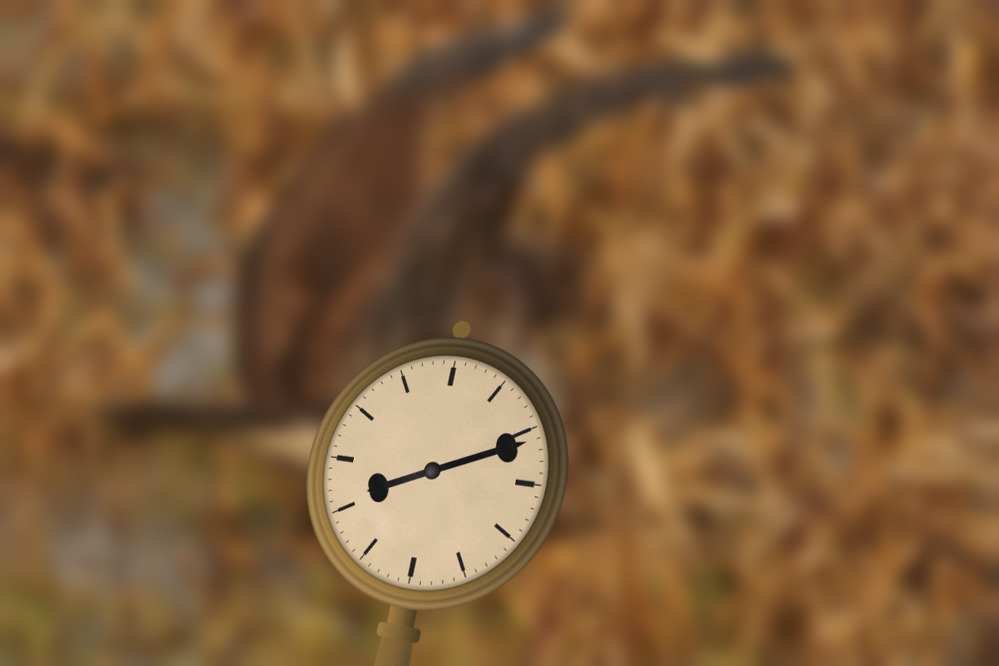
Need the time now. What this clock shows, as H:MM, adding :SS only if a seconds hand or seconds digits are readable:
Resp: 8:11
